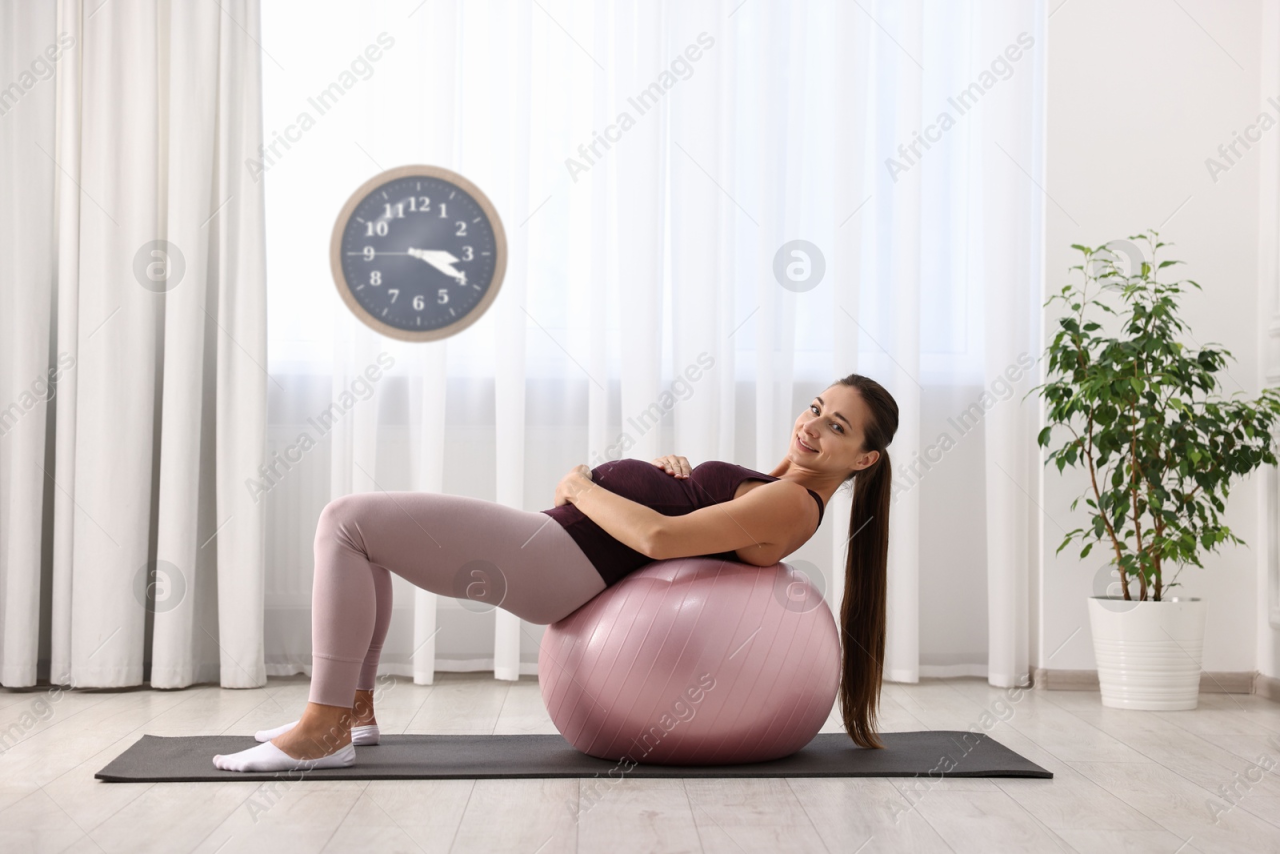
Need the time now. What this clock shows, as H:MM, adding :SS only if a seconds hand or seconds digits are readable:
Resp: 3:19:45
